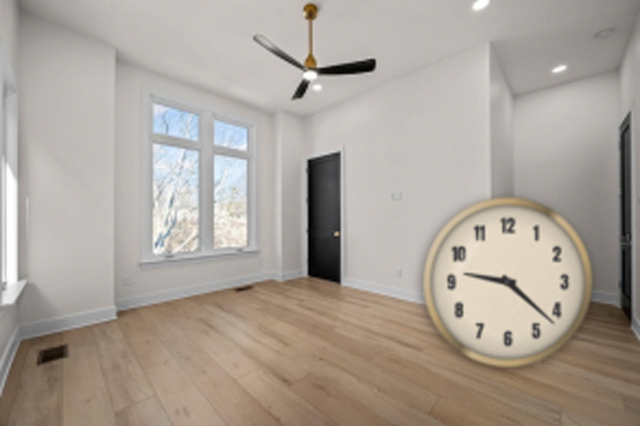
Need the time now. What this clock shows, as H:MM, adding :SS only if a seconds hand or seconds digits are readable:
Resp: 9:22
